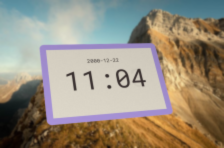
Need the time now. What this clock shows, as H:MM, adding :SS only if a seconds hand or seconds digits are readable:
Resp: 11:04
